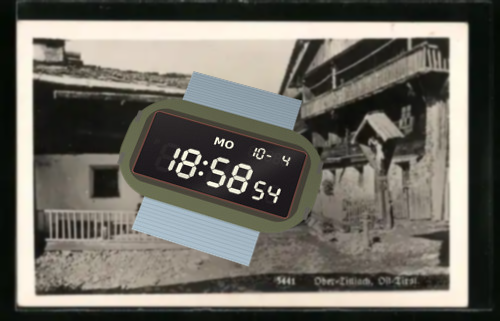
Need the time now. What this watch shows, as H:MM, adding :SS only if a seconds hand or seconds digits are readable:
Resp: 18:58:54
